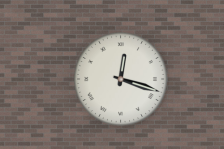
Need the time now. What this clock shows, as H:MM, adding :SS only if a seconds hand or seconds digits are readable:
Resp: 12:18
